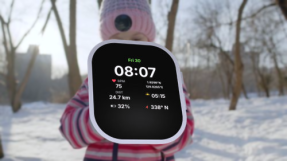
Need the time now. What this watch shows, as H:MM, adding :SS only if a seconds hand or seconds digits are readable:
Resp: 8:07
